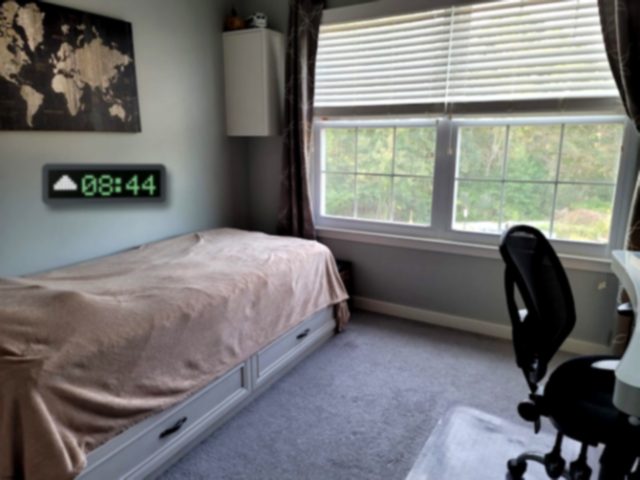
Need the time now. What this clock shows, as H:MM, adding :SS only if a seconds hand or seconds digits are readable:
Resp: 8:44
